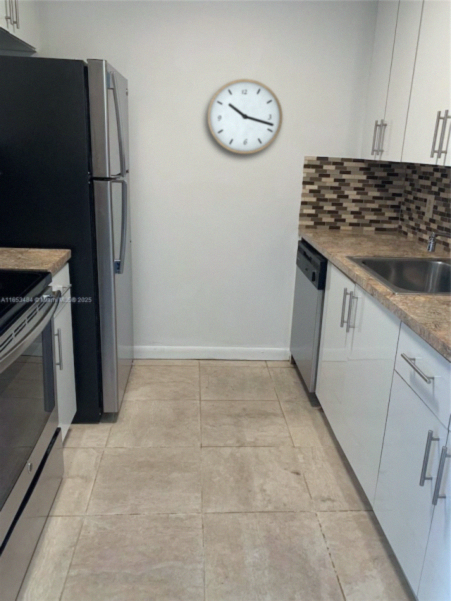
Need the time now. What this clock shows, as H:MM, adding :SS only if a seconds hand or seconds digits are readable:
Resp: 10:18
